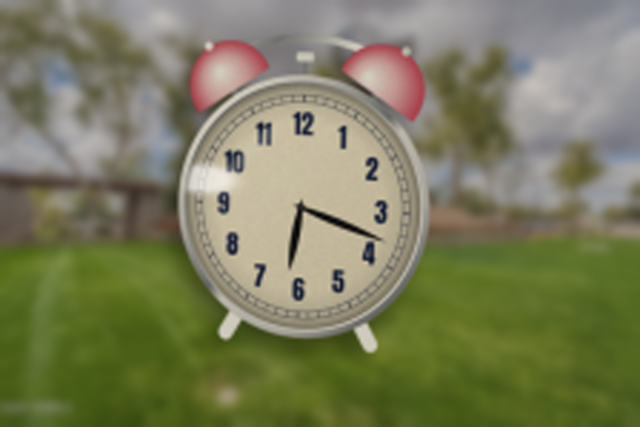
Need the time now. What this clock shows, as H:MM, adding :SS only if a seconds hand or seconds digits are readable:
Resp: 6:18
